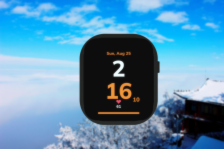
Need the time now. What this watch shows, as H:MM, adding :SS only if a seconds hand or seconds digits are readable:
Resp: 2:16
